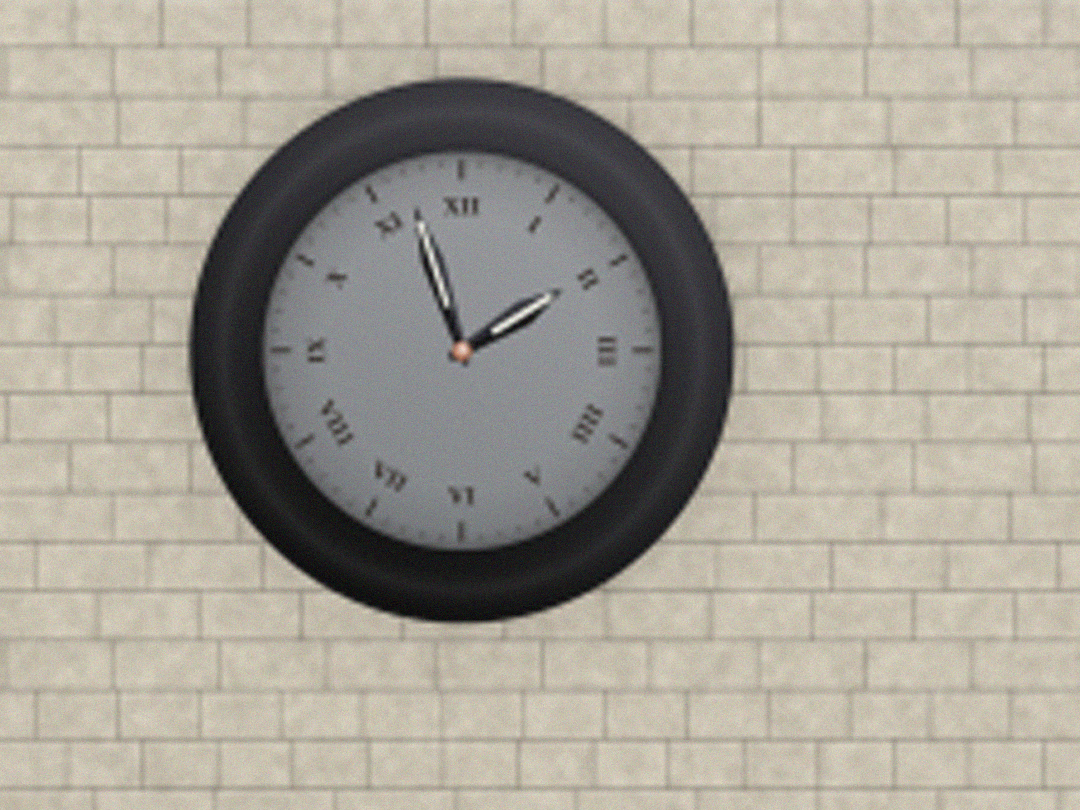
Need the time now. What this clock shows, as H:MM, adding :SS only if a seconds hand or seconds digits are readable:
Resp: 1:57
